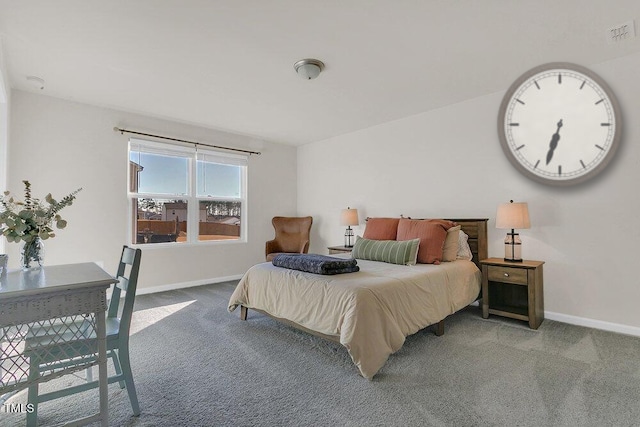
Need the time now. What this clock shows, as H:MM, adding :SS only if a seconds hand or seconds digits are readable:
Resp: 6:33
